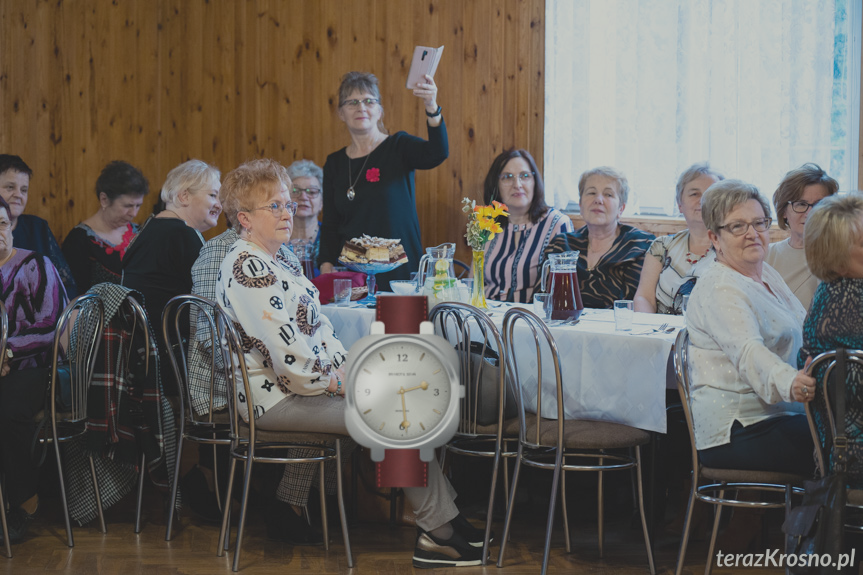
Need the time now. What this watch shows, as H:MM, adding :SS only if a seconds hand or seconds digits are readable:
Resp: 2:29
